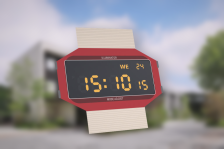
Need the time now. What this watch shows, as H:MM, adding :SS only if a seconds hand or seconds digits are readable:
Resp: 15:10:15
